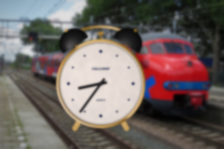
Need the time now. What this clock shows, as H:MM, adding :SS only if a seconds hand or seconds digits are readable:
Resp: 8:36
